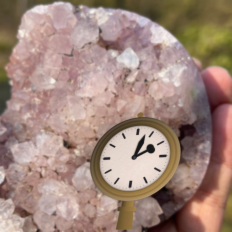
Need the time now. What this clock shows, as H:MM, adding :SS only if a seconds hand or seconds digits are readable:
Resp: 2:03
